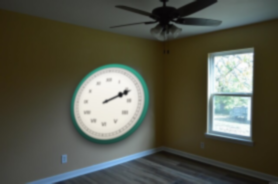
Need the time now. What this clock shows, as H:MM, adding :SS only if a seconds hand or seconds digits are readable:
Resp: 2:11
